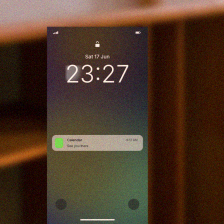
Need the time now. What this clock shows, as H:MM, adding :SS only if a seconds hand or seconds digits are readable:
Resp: 23:27
